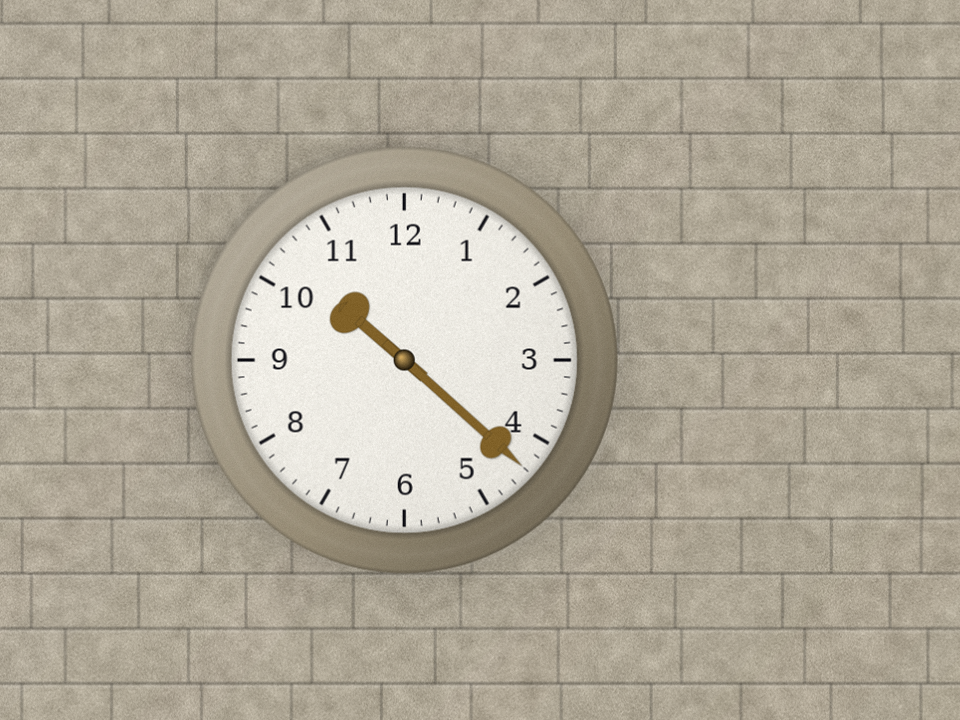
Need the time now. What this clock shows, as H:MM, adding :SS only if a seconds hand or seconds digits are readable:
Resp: 10:22
